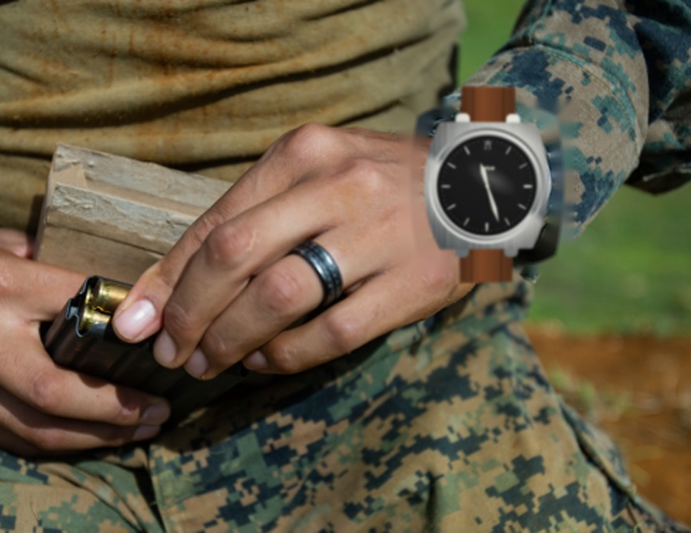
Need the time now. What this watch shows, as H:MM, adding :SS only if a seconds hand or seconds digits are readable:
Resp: 11:27
